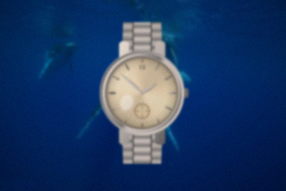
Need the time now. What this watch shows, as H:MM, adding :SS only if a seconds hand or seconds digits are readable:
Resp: 1:52
